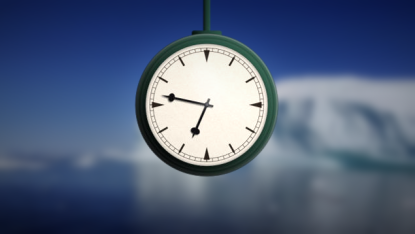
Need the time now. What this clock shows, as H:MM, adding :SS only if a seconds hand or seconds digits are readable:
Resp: 6:47
